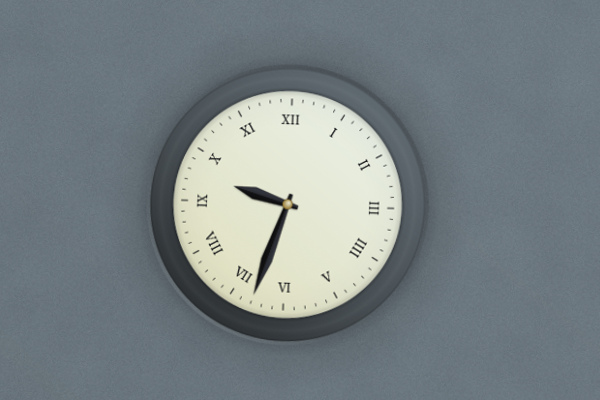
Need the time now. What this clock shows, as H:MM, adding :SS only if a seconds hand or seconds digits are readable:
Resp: 9:33
